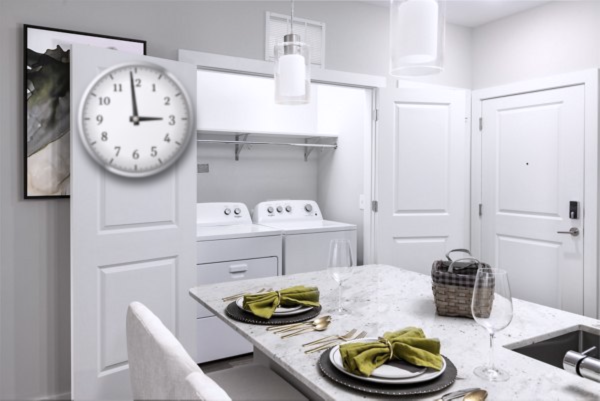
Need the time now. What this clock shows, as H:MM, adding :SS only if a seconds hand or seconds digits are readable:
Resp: 2:59
